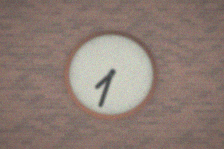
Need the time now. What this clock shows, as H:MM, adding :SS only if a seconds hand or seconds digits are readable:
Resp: 7:33
